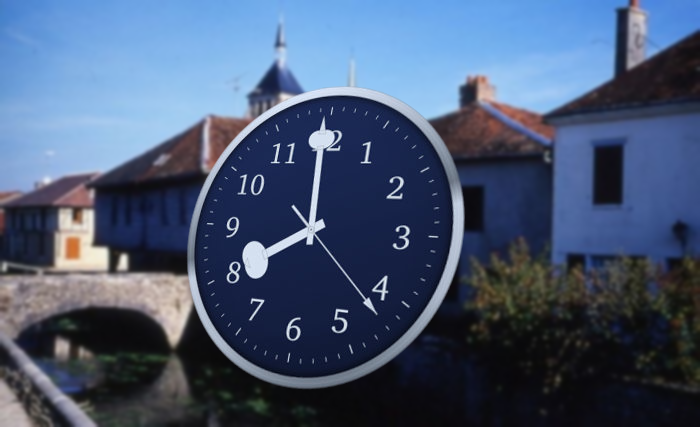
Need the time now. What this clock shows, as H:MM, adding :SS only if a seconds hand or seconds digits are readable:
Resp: 7:59:22
